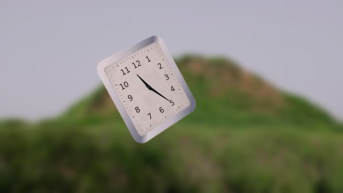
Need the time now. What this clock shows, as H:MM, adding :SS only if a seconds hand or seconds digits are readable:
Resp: 11:25
